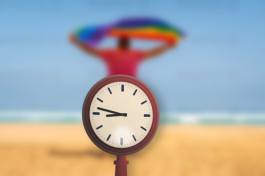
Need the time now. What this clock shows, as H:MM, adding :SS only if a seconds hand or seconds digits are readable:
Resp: 8:47
